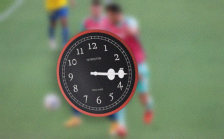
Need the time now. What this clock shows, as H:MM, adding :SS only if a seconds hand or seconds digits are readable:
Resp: 3:16
